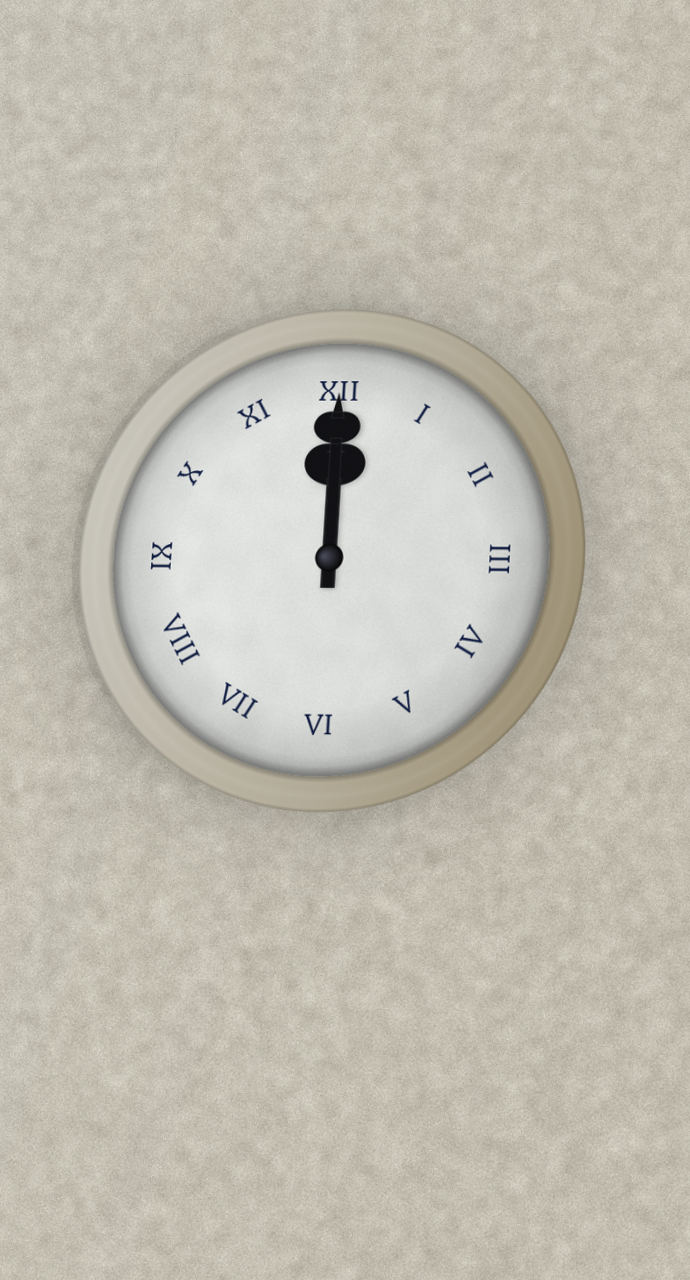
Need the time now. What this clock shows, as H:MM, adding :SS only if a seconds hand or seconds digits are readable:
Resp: 12:00
